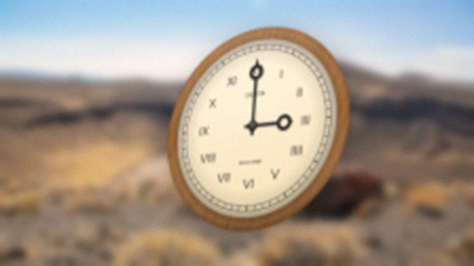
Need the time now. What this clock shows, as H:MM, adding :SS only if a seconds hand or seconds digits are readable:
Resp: 3:00
